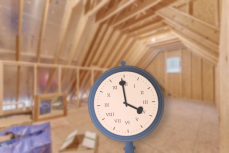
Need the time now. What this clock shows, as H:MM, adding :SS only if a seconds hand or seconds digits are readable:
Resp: 3:59
